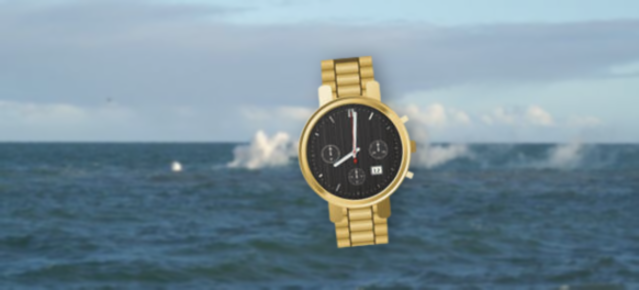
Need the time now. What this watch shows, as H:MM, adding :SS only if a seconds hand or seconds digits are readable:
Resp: 8:01
